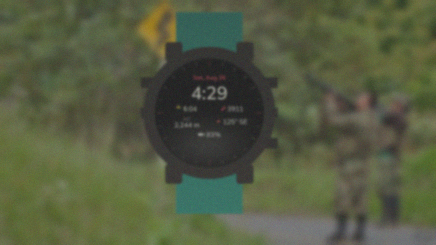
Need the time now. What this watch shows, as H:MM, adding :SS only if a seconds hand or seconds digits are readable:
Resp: 4:29
